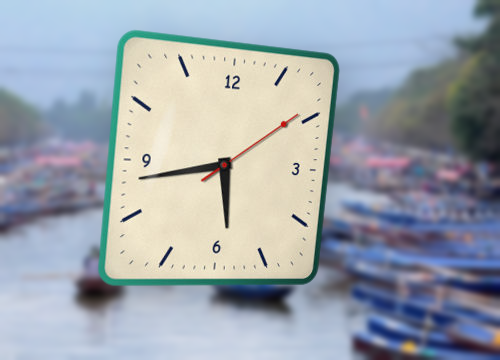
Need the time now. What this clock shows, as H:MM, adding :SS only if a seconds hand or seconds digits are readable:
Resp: 5:43:09
